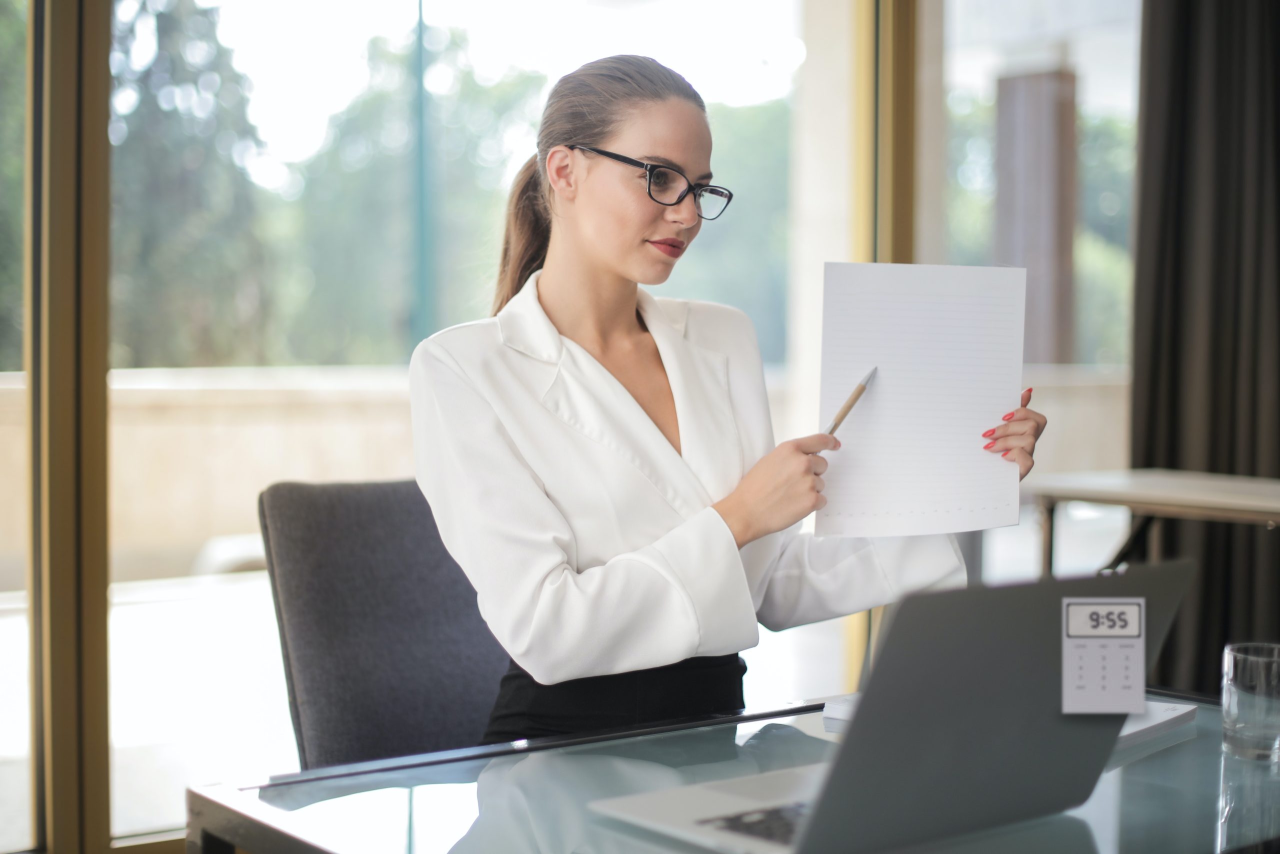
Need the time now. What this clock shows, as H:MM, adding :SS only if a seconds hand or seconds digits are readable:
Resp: 9:55
